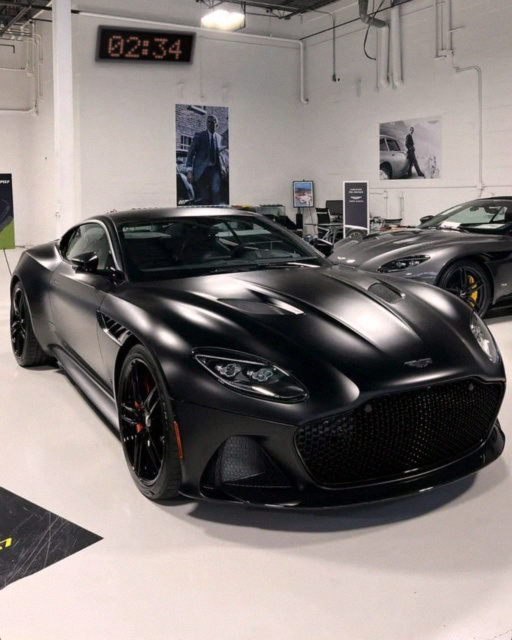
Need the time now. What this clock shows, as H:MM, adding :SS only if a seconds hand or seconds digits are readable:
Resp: 2:34
